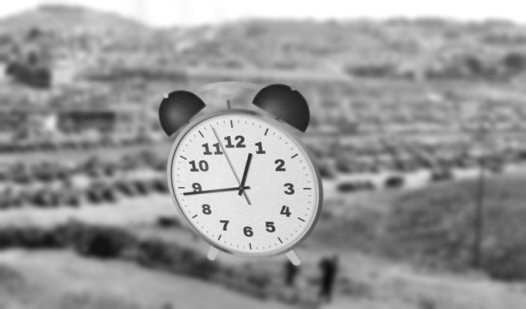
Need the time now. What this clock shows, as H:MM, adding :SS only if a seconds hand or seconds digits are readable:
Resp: 12:43:57
